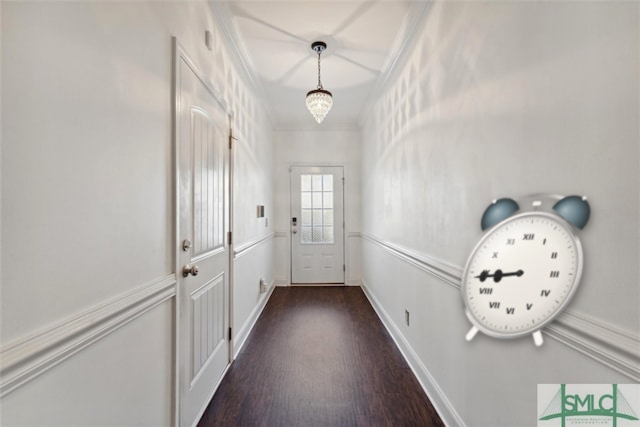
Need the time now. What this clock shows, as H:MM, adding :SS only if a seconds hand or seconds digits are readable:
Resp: 8:44
